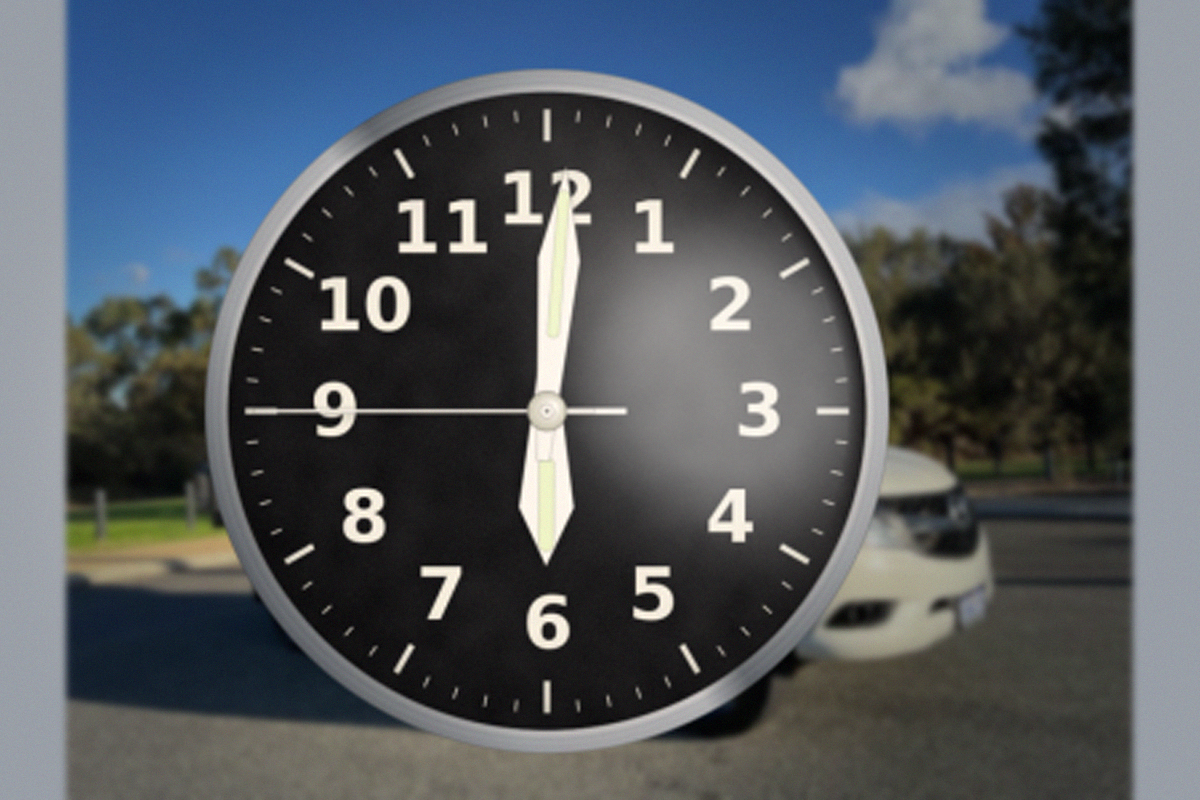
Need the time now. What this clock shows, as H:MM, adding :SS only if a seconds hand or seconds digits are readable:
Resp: 6:00:45
